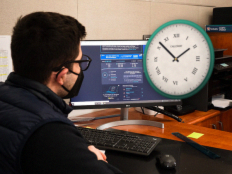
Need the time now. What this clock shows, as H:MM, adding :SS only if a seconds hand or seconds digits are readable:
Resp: 1:52
